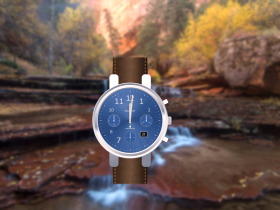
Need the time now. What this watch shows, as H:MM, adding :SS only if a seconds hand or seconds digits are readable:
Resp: 12:01
